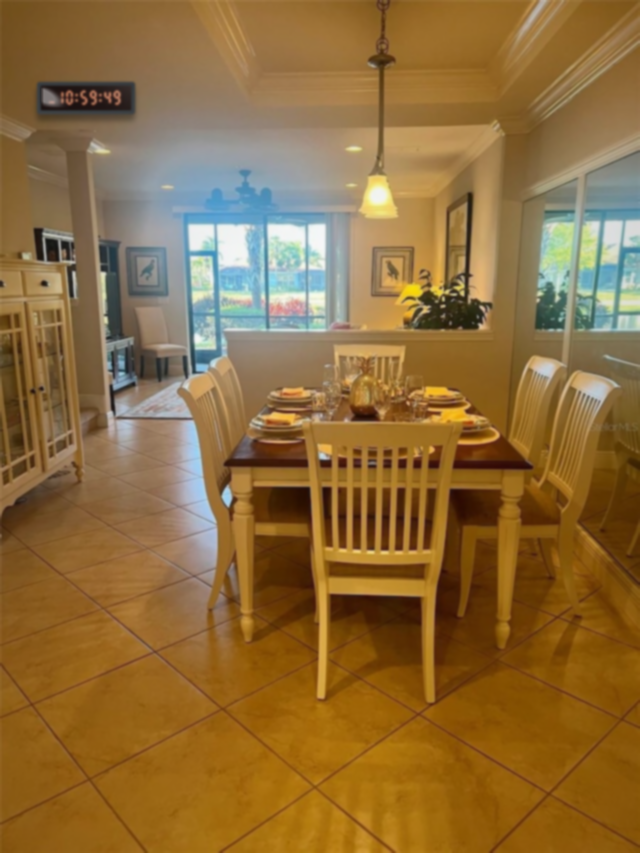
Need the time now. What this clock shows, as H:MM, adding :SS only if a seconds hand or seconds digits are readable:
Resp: 10:59:49
